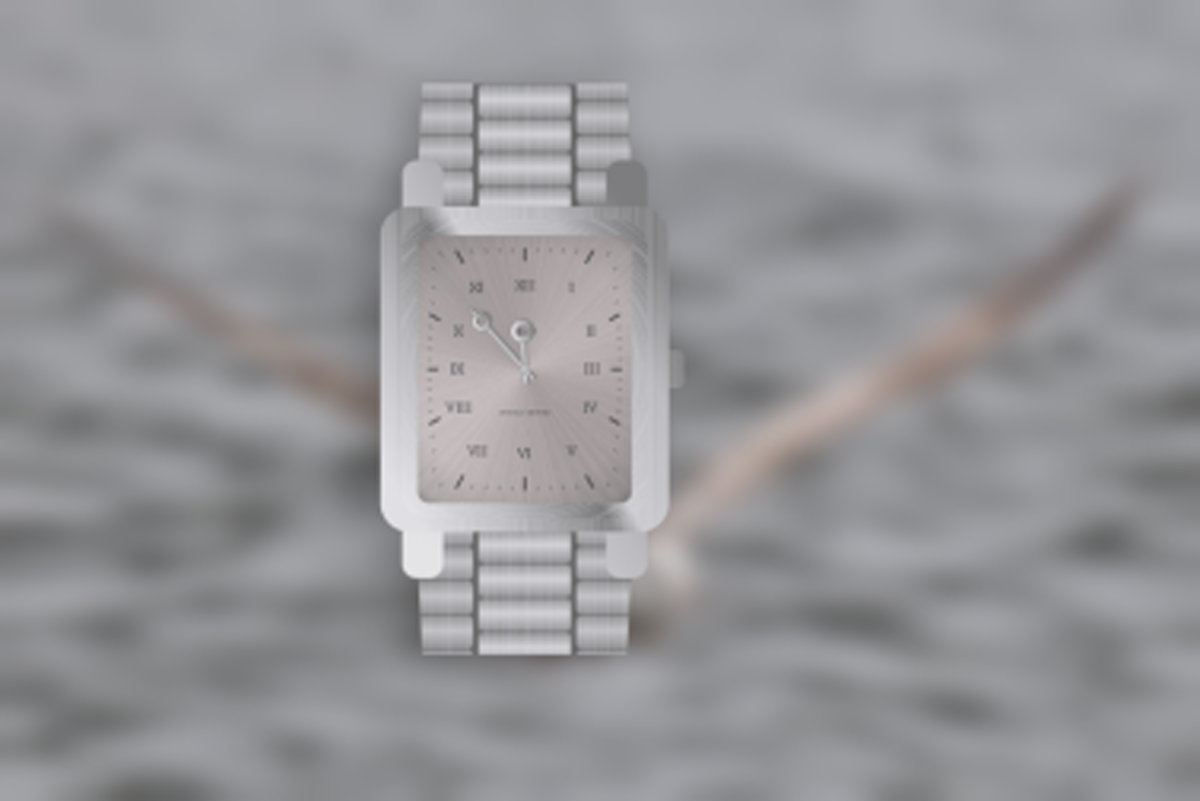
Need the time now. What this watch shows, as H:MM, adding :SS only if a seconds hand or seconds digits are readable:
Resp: 11:53
